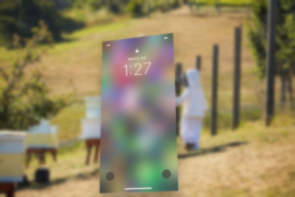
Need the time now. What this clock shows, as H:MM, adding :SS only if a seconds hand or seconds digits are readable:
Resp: 1:27
